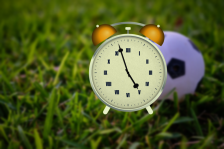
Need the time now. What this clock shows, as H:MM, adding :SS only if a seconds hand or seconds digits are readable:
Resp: 4:57
